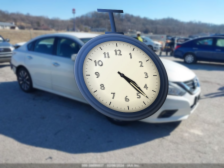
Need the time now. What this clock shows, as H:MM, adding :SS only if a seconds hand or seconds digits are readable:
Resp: 4:23
